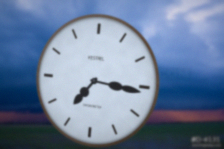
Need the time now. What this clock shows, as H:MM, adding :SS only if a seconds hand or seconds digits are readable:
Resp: 7:16
